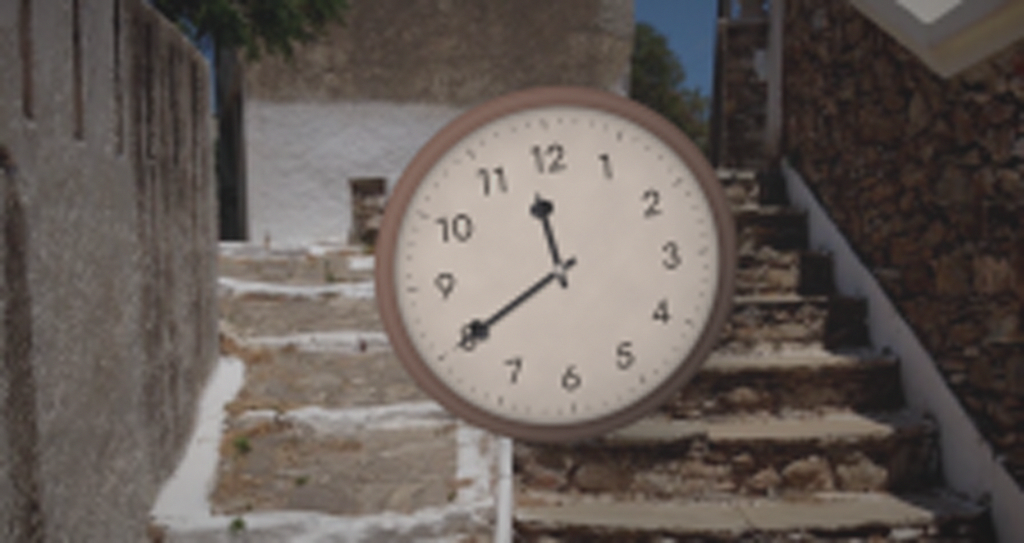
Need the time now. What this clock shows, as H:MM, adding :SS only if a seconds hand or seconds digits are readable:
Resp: 11:40
